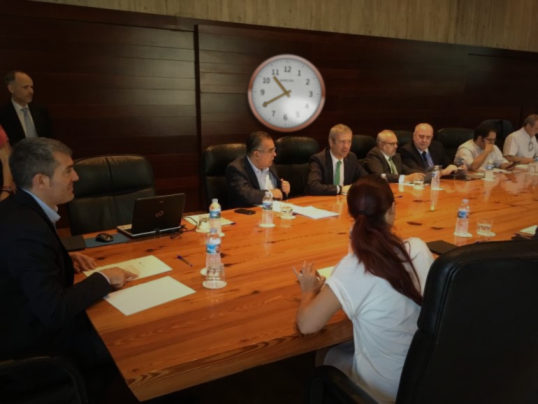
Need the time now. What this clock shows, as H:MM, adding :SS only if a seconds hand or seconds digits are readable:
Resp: 10:40
